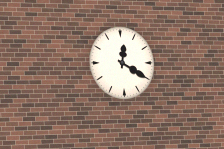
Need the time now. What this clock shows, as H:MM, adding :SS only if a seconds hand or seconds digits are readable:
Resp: 12:20
